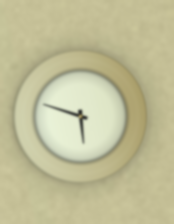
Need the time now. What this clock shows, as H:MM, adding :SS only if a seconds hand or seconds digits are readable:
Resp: 5:48
